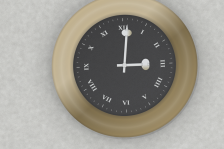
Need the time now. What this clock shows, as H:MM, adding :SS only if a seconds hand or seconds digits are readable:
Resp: 3:01
